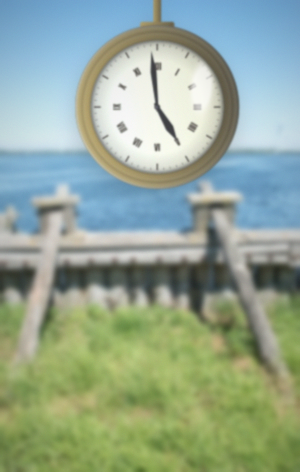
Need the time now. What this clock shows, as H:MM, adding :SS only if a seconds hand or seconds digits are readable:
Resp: 4:59
